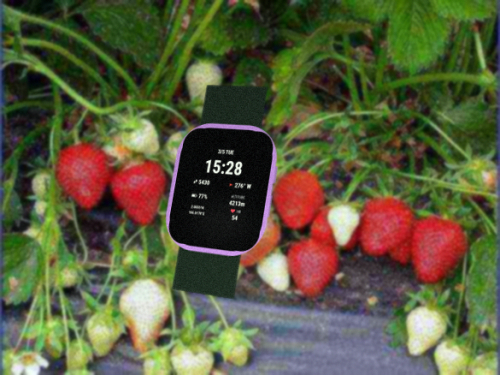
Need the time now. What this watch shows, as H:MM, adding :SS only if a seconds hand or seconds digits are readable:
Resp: 15:28
